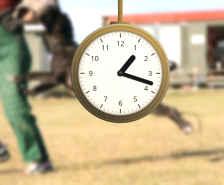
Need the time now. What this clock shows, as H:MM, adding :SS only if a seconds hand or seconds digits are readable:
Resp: 1:18
